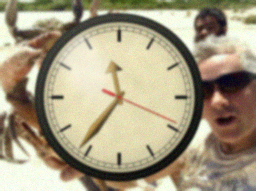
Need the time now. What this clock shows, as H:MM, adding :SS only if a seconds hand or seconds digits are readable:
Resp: 11:36:19
